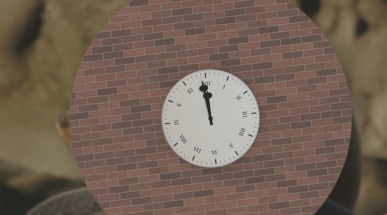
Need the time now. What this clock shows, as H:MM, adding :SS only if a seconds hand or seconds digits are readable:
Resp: 11:59
